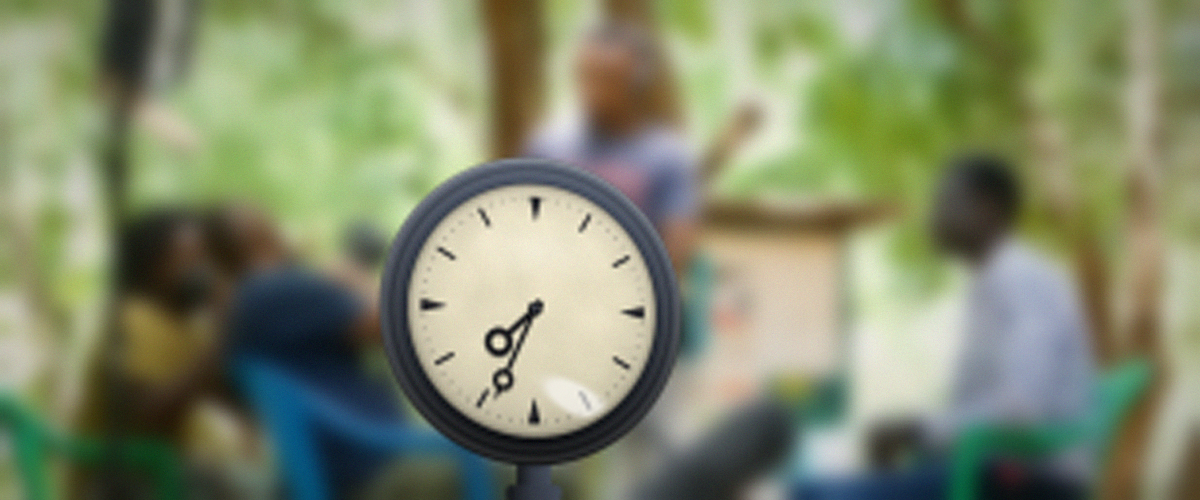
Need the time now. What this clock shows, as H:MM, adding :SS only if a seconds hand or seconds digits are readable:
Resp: 7:34
